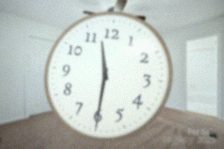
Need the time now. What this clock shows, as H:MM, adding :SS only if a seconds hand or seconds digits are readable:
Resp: 11:30
